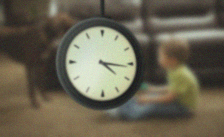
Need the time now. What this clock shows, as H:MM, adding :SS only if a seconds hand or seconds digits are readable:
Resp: 4:16
